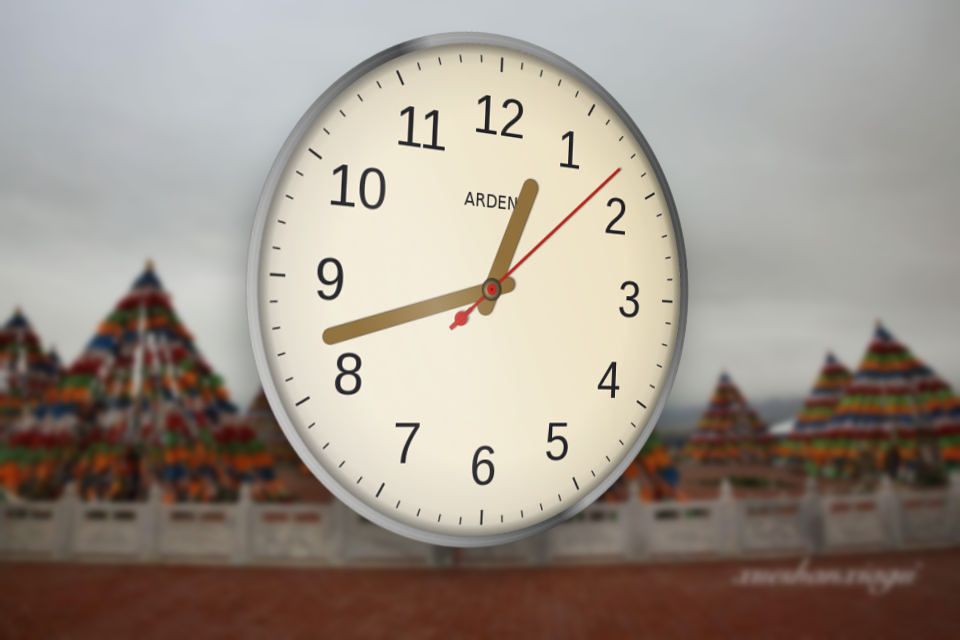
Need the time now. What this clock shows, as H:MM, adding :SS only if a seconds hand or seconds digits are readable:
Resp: 12:42:08
